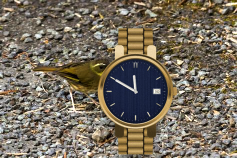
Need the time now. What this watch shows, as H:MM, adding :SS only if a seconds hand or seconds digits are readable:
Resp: 11:50
